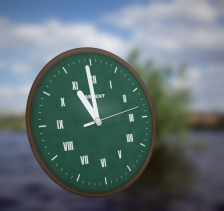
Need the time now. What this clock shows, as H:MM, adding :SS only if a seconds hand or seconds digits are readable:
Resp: 10:59:13
